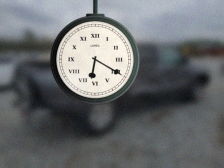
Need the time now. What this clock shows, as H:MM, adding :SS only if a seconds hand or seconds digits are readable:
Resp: 6:20
